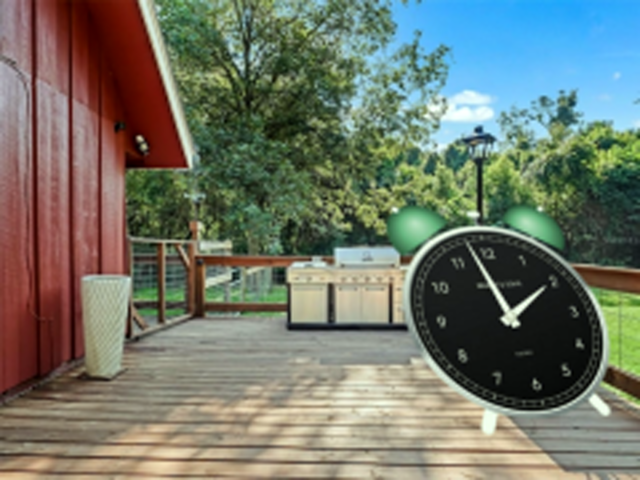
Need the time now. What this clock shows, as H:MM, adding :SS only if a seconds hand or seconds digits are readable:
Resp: 1:58
